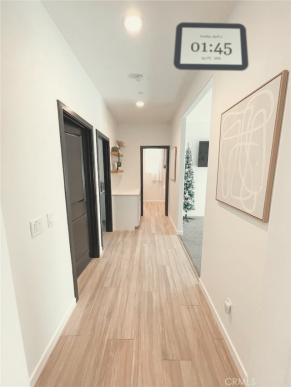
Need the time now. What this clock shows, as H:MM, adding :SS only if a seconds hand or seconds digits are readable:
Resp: 1:45
